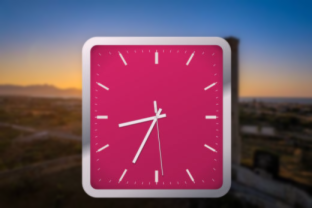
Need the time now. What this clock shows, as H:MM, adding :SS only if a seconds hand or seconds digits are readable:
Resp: 8:34:29
